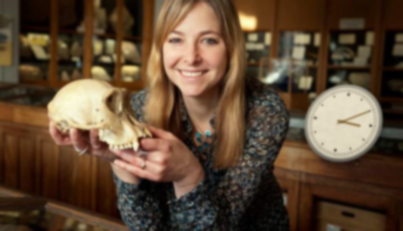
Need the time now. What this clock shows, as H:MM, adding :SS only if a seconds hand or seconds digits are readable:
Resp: 3:10
